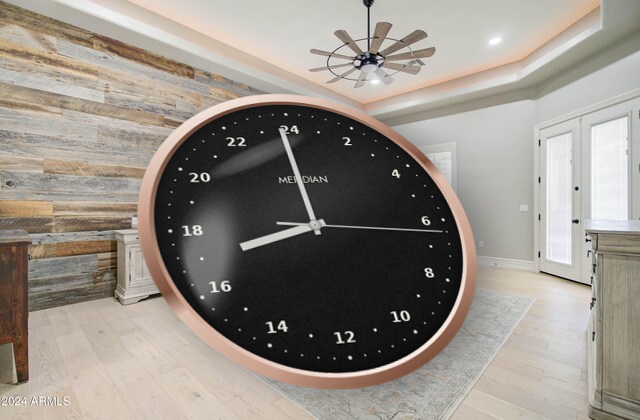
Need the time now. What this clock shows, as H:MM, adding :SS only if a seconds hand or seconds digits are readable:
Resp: 16:59:16
